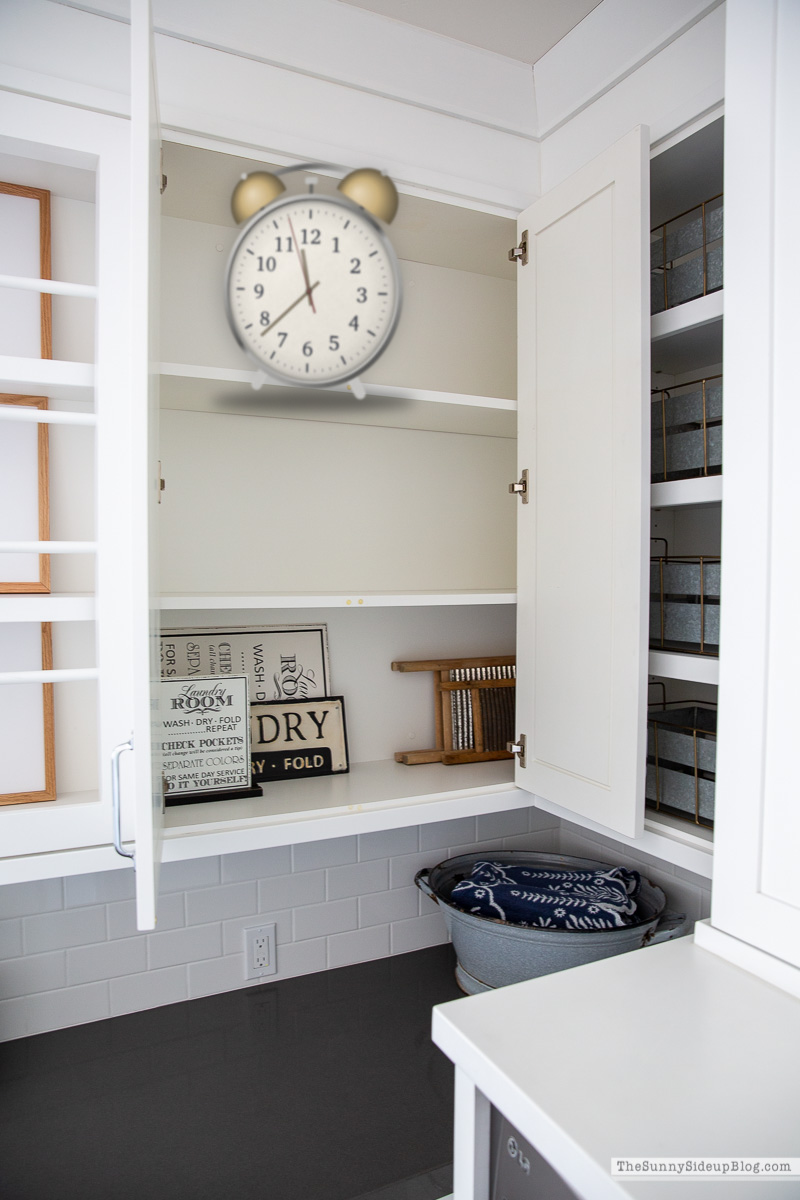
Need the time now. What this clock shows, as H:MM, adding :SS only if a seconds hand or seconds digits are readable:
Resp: 11:37:57
